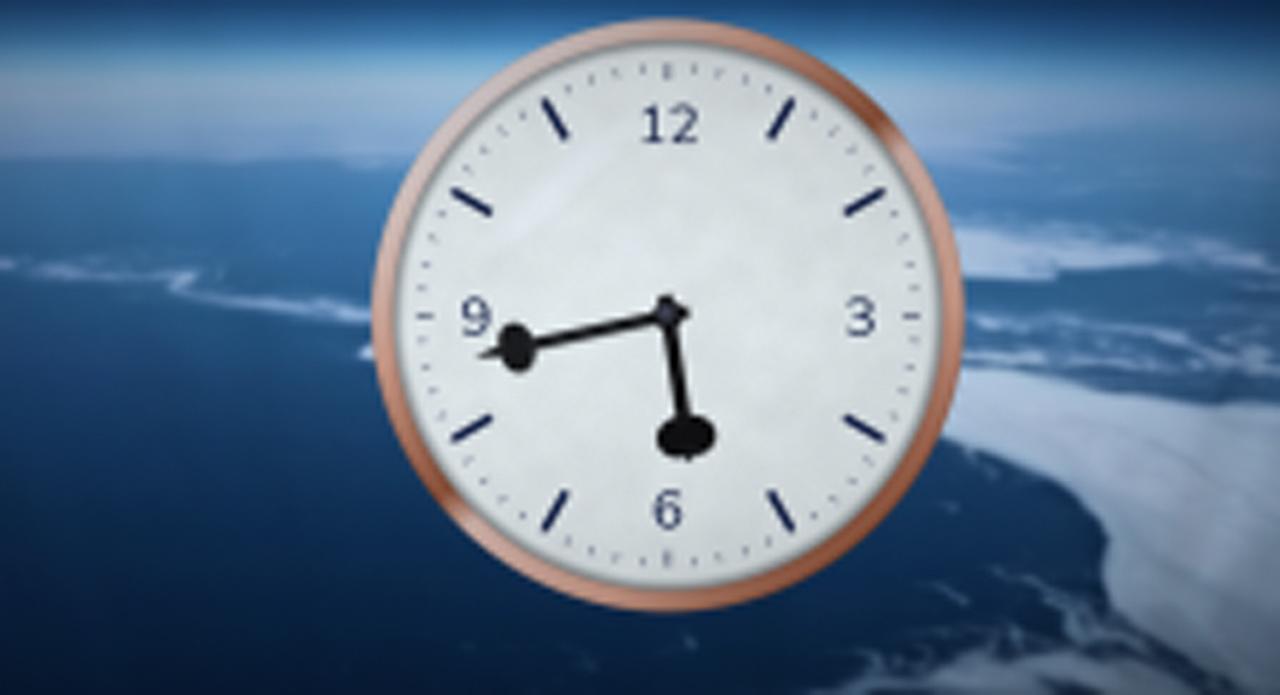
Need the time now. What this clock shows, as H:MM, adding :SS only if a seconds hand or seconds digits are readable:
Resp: 5:43
